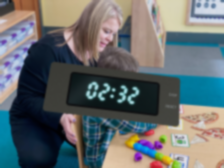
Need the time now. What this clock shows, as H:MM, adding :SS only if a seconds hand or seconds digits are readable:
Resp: 2:32
